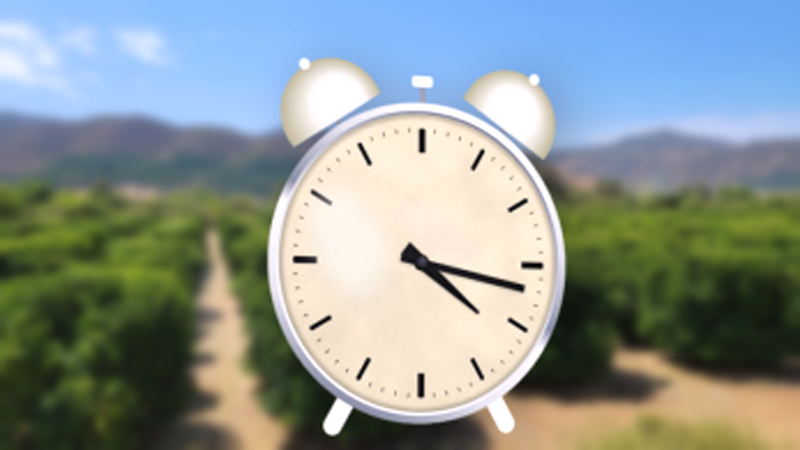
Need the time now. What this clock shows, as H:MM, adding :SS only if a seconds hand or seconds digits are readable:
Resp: 4:17
